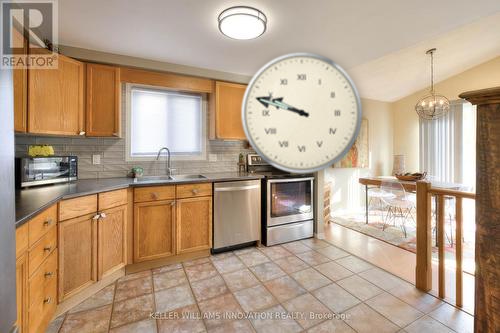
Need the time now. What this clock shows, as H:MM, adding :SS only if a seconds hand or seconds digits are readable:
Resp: 9:48
